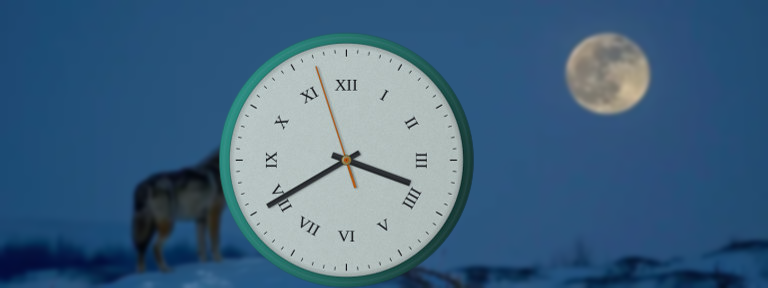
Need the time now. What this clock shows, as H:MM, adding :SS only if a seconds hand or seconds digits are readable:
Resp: 3:39:57
